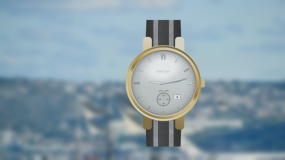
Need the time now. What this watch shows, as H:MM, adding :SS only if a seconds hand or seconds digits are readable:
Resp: 9:13
